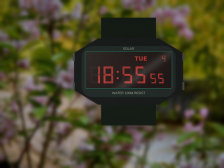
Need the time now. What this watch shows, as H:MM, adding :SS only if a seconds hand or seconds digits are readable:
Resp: 18:55:55
